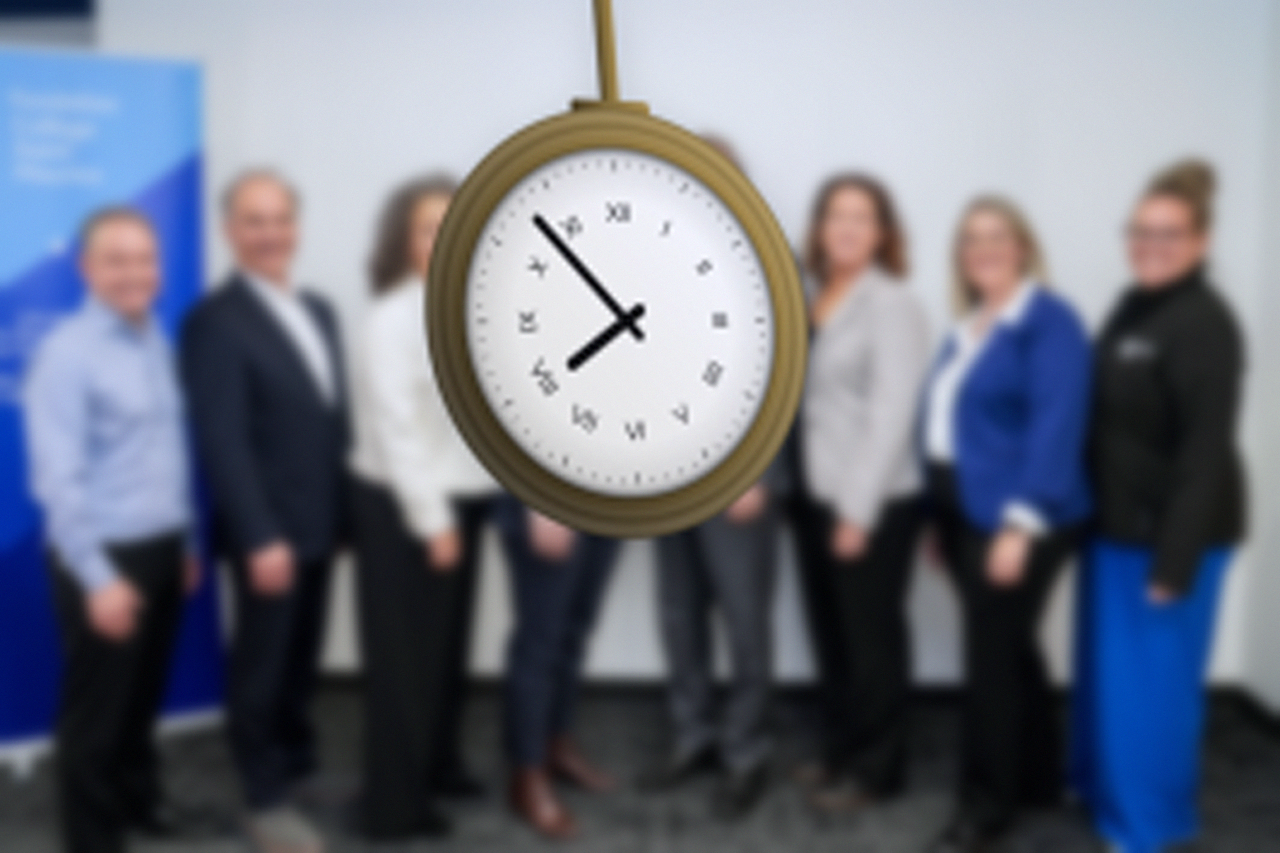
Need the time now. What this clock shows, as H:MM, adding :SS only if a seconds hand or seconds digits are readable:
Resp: 7:53
